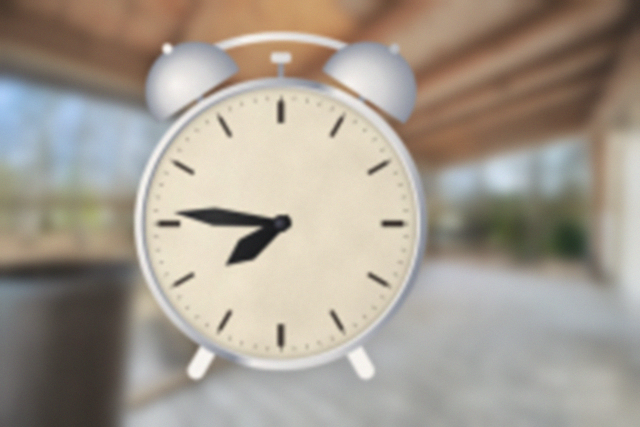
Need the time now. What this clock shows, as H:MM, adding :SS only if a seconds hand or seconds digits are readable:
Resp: 7:46
